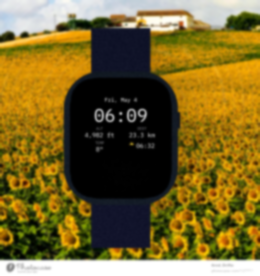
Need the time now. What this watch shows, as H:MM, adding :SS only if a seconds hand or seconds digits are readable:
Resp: 6:09
